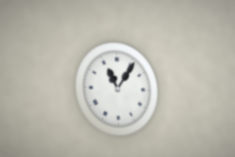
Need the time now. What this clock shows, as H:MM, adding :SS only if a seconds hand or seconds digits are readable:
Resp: 11:06
